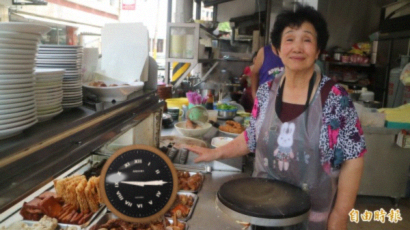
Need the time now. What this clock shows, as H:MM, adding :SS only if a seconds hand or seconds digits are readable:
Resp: 9:15
